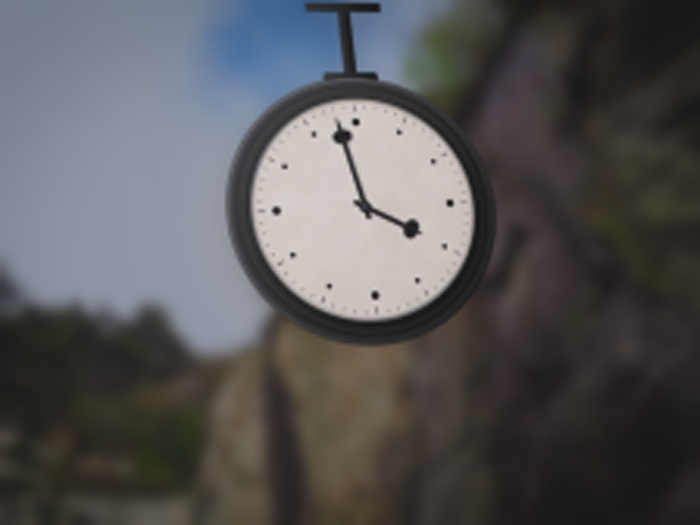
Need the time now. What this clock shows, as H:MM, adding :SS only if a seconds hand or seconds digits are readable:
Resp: 3:58
